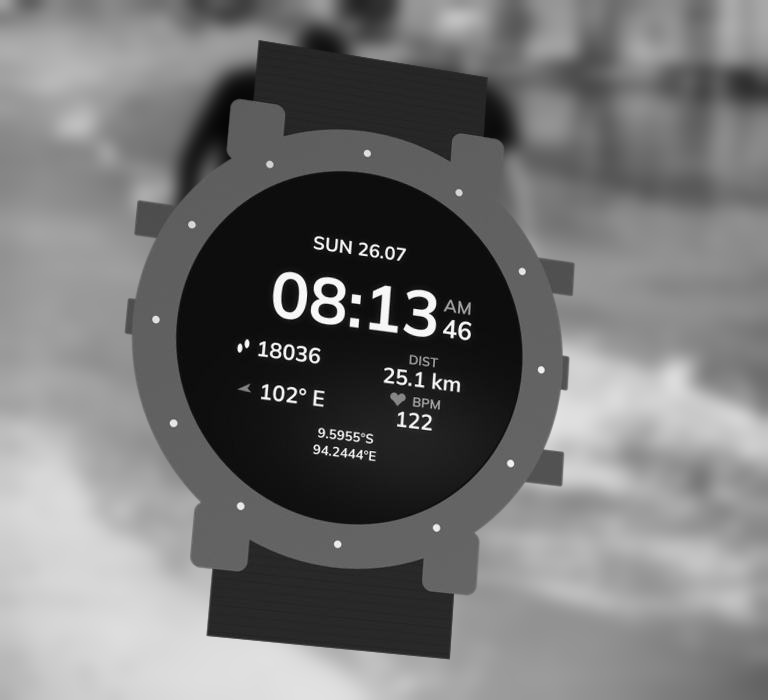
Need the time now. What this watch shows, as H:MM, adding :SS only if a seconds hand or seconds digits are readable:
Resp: 8:13:46
